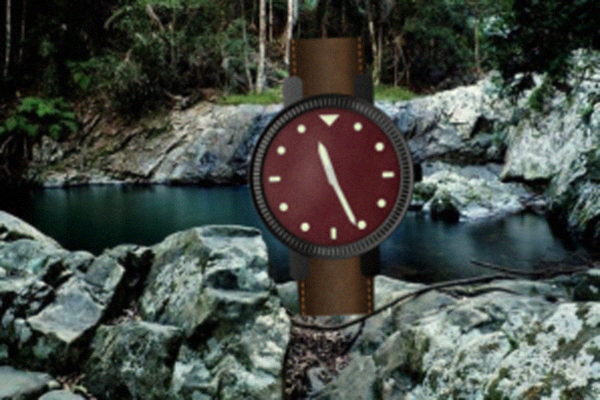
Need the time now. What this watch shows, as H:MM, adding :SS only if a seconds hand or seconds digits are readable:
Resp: 11:26
